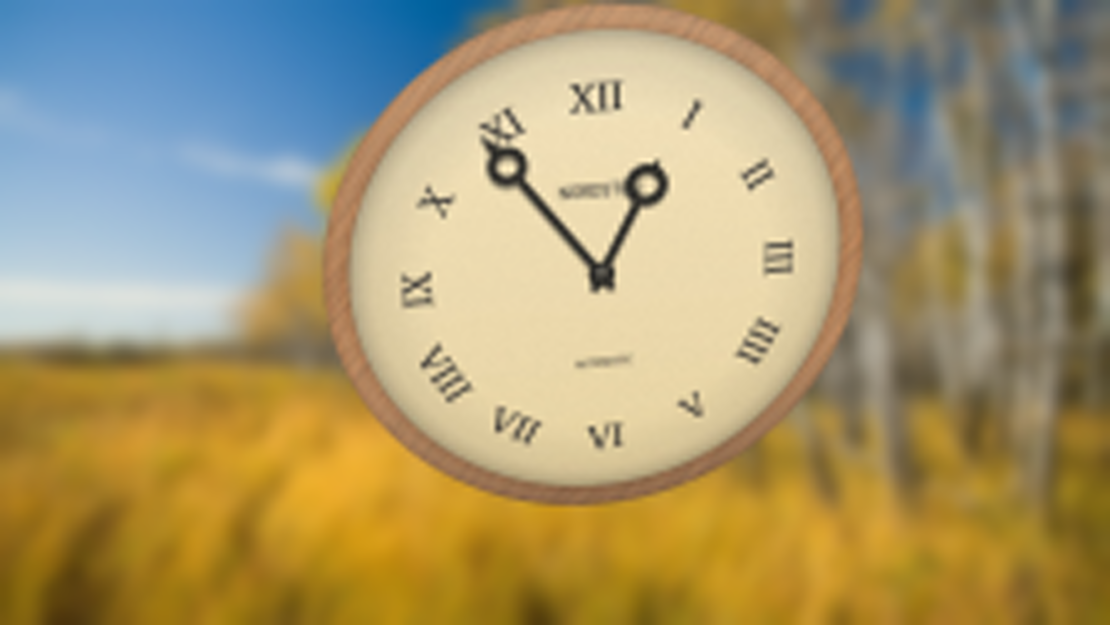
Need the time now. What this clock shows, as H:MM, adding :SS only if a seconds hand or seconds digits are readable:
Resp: 12:54
